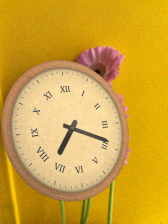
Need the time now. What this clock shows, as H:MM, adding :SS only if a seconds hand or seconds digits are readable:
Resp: 7:19
